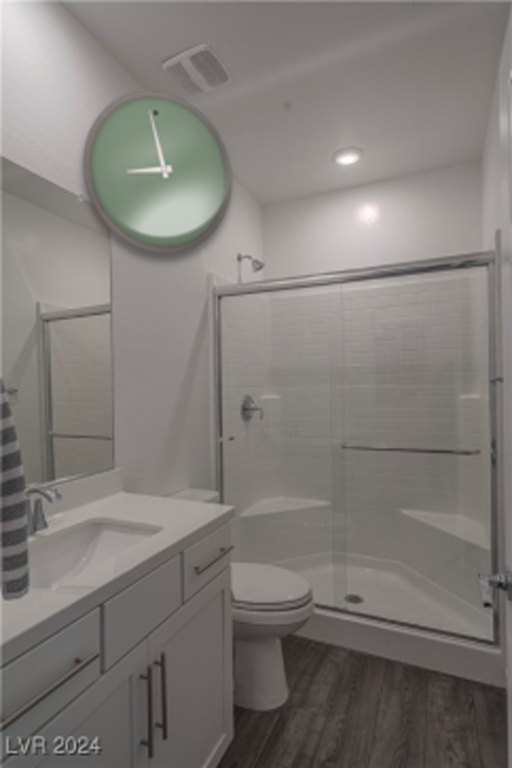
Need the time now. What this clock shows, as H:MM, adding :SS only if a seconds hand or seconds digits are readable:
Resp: 8:59
